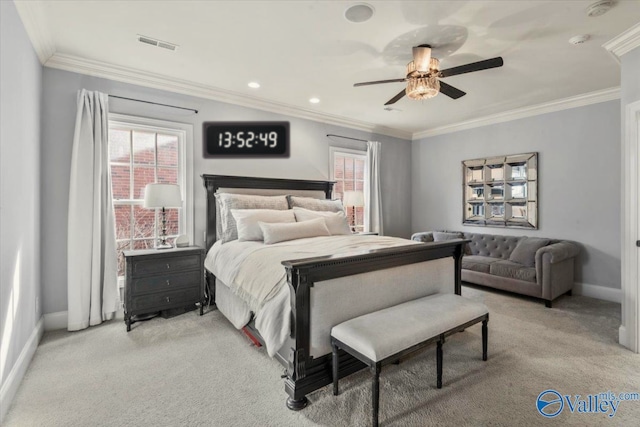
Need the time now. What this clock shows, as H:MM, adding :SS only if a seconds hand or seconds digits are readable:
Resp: 13:52:49
